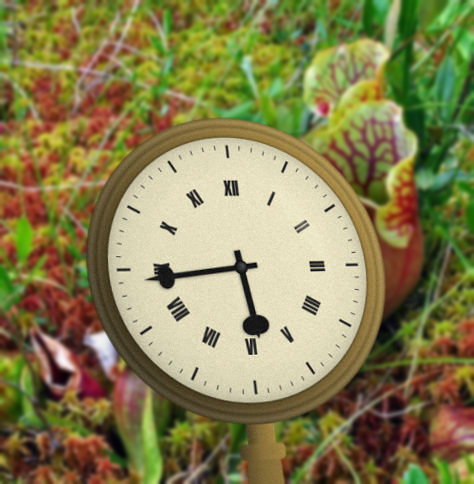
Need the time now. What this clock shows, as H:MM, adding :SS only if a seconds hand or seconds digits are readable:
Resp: 5:44
